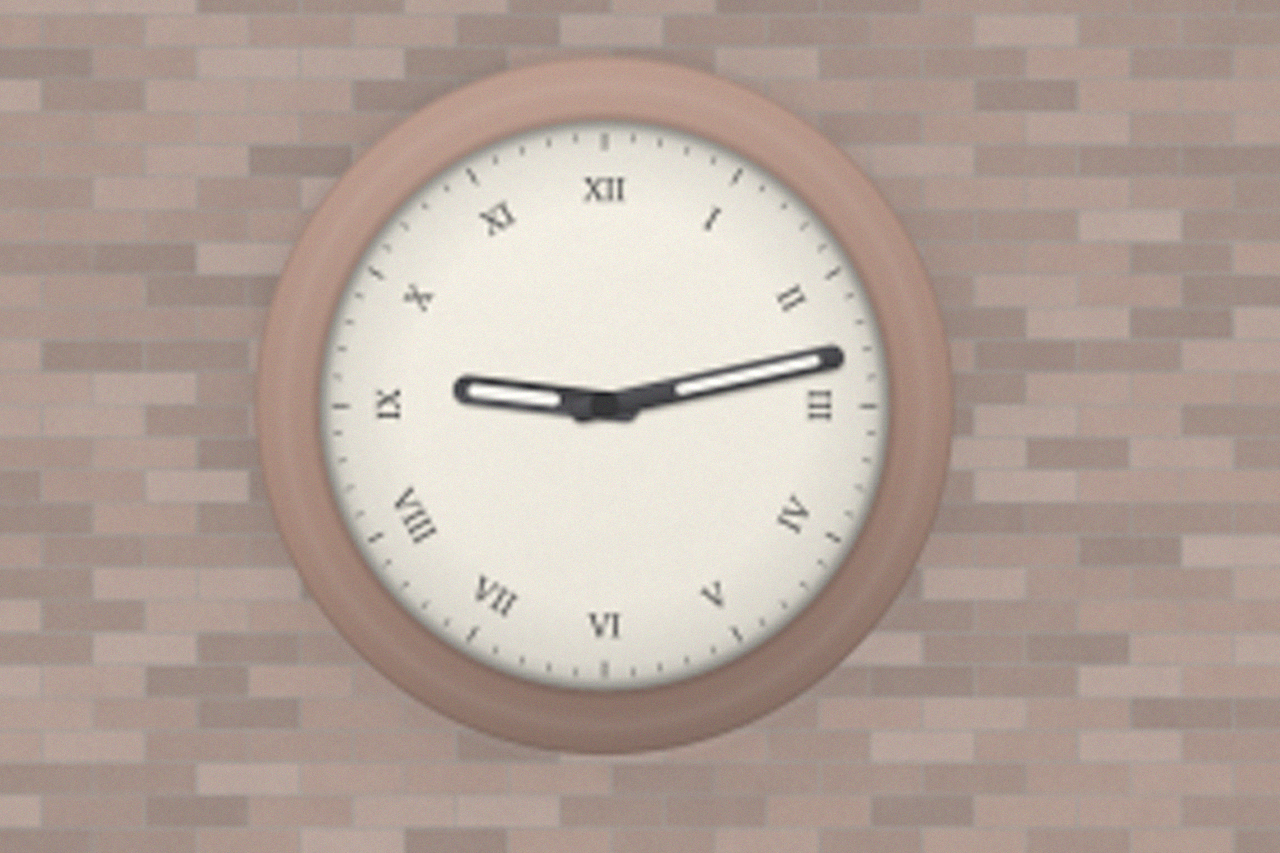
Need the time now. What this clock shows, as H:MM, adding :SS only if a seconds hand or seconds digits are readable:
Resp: 9:13
